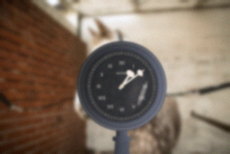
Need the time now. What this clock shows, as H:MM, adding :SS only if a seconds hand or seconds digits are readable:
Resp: 1:09
